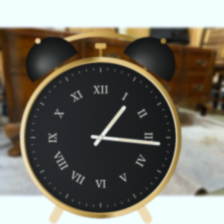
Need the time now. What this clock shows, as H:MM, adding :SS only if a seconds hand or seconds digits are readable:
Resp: 1:16
